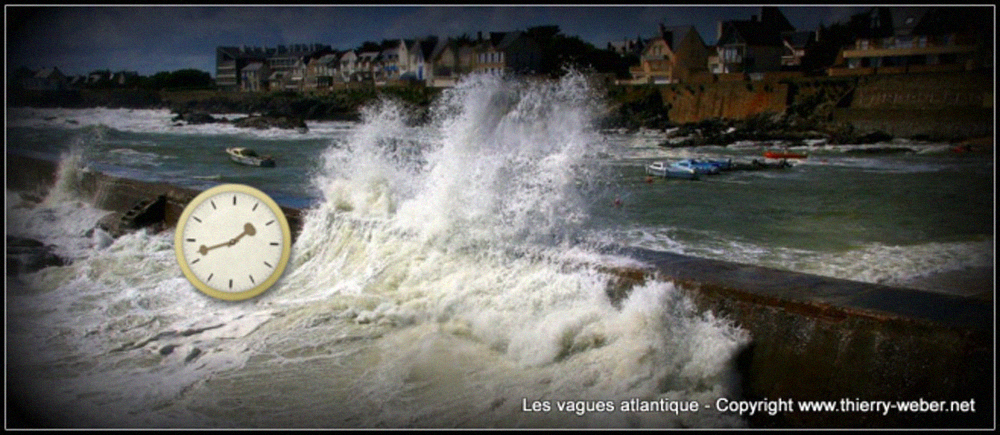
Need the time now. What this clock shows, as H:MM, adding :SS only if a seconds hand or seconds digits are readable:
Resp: 1:42
